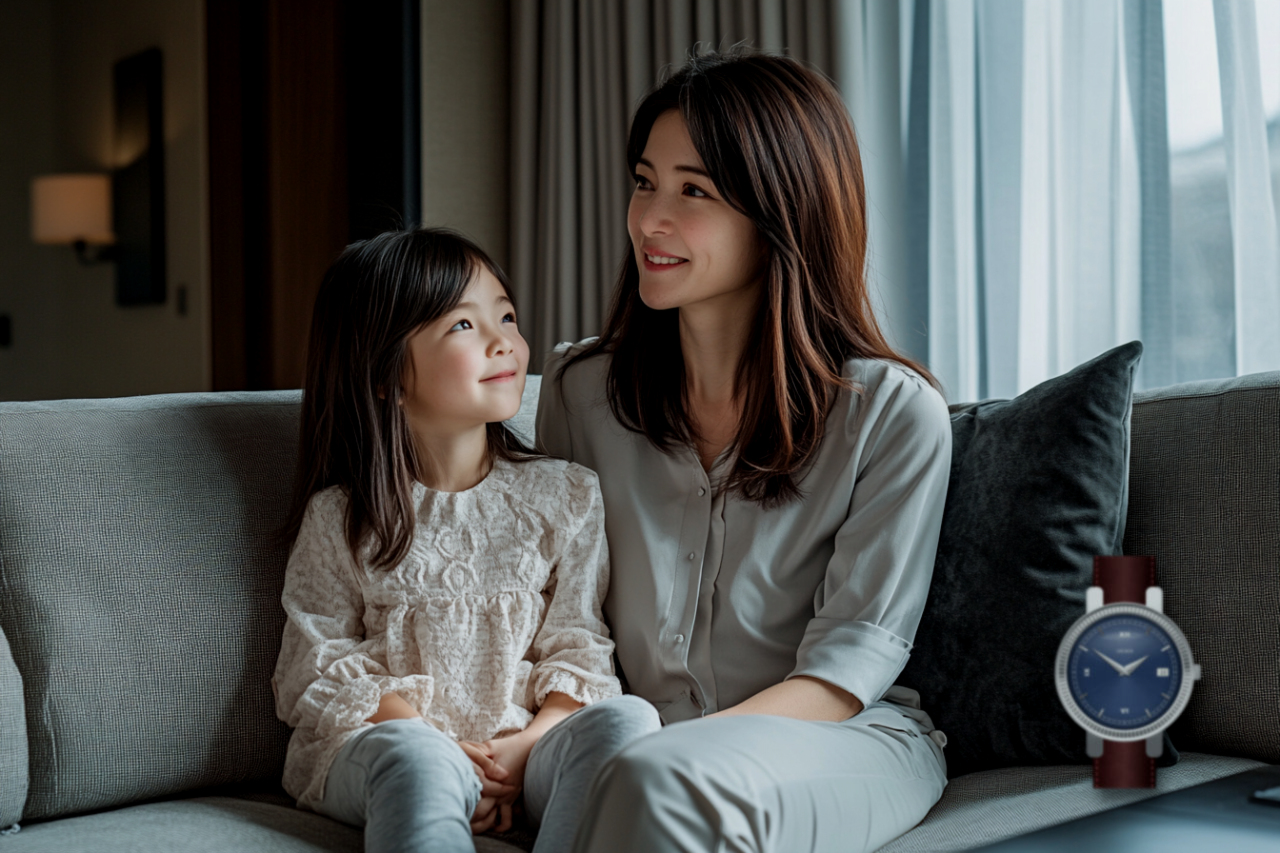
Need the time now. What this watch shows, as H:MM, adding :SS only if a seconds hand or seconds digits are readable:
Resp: 1:51
